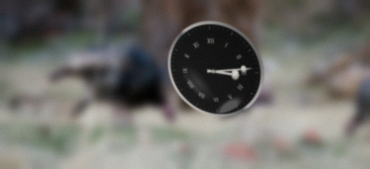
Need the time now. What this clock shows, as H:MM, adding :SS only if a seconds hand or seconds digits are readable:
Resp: 3:14
